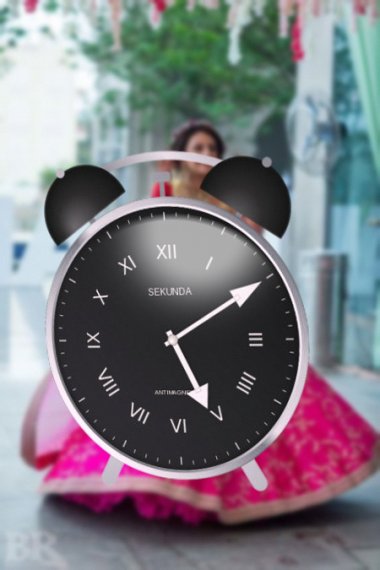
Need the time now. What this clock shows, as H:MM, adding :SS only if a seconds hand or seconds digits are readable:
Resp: 5:10
